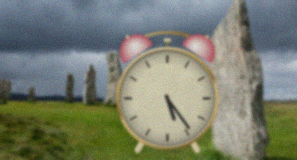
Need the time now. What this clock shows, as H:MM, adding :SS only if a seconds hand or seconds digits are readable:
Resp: 5:24
